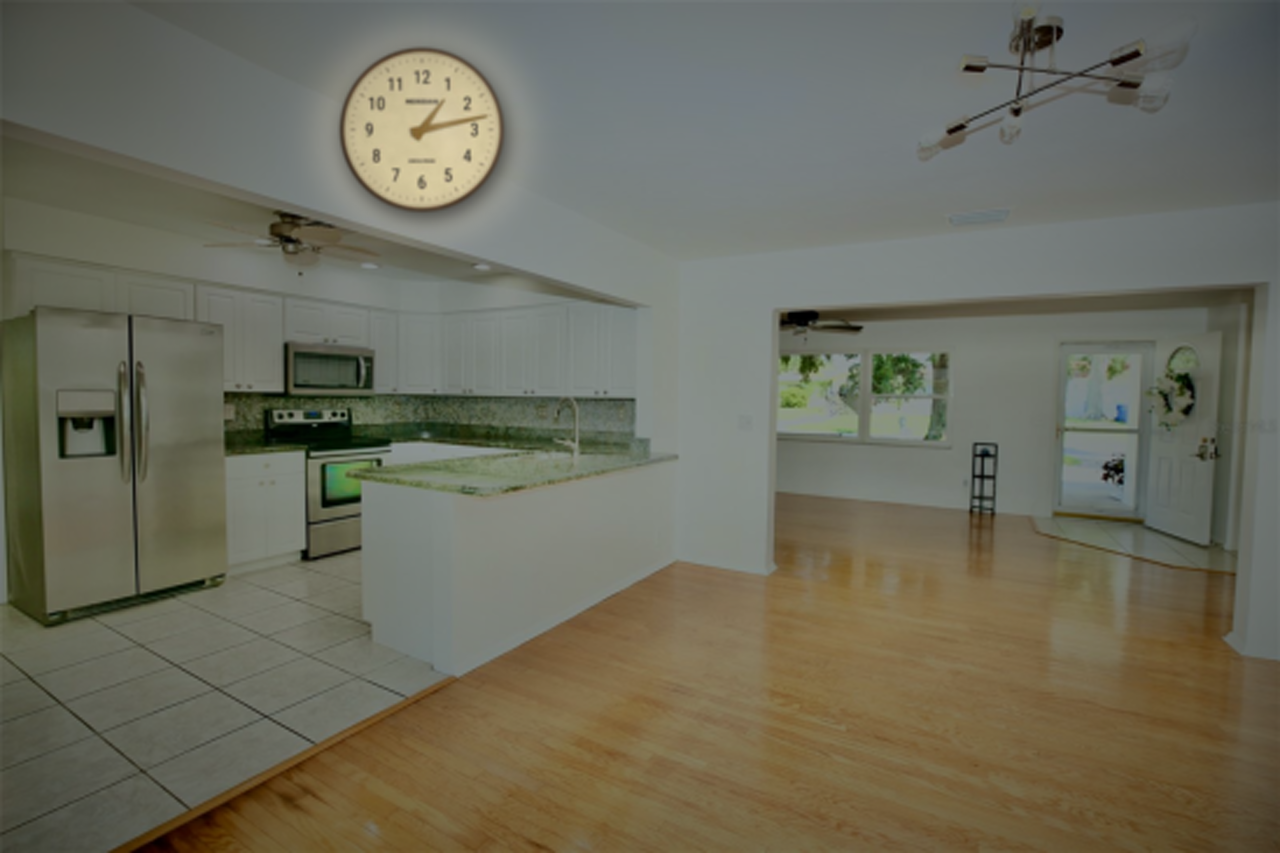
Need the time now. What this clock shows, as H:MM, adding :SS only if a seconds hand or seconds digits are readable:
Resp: 1:13
